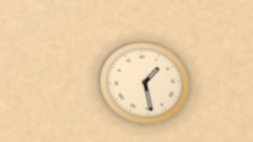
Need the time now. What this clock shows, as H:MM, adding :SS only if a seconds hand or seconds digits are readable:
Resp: 1:29
